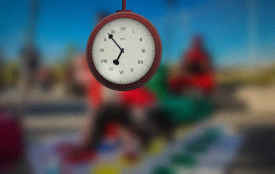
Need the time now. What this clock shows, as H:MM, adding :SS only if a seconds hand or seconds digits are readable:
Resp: 6:53
